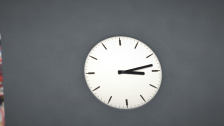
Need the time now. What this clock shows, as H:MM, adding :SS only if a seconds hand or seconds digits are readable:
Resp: 3:13
